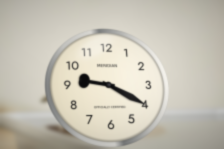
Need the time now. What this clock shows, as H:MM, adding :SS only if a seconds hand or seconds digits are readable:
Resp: 9:20
